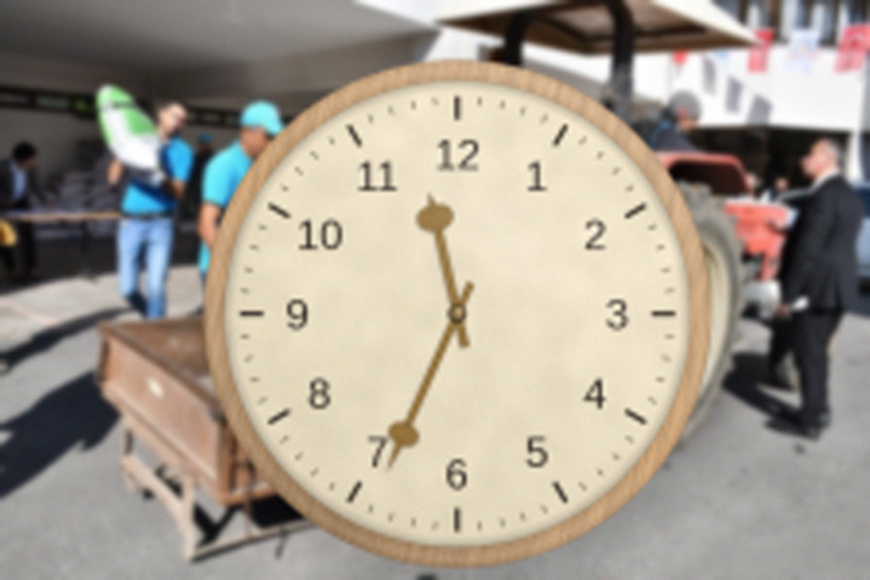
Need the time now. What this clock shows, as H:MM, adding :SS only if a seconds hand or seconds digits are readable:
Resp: 11:34
